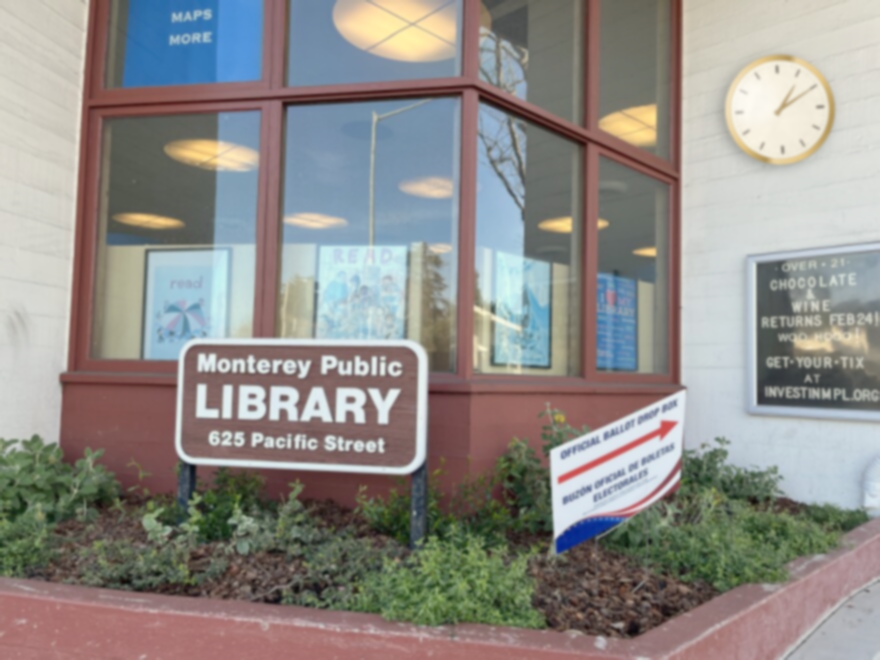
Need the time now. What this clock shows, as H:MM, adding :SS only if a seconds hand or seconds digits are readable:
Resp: 1:10
